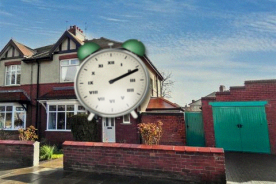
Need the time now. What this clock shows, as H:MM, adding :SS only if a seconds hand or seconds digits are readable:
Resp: 2:11
